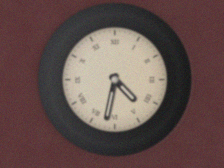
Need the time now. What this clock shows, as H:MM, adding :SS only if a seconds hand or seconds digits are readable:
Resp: 4:32
